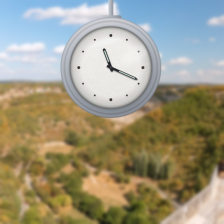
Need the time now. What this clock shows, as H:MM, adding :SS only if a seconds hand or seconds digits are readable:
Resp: 11:19
